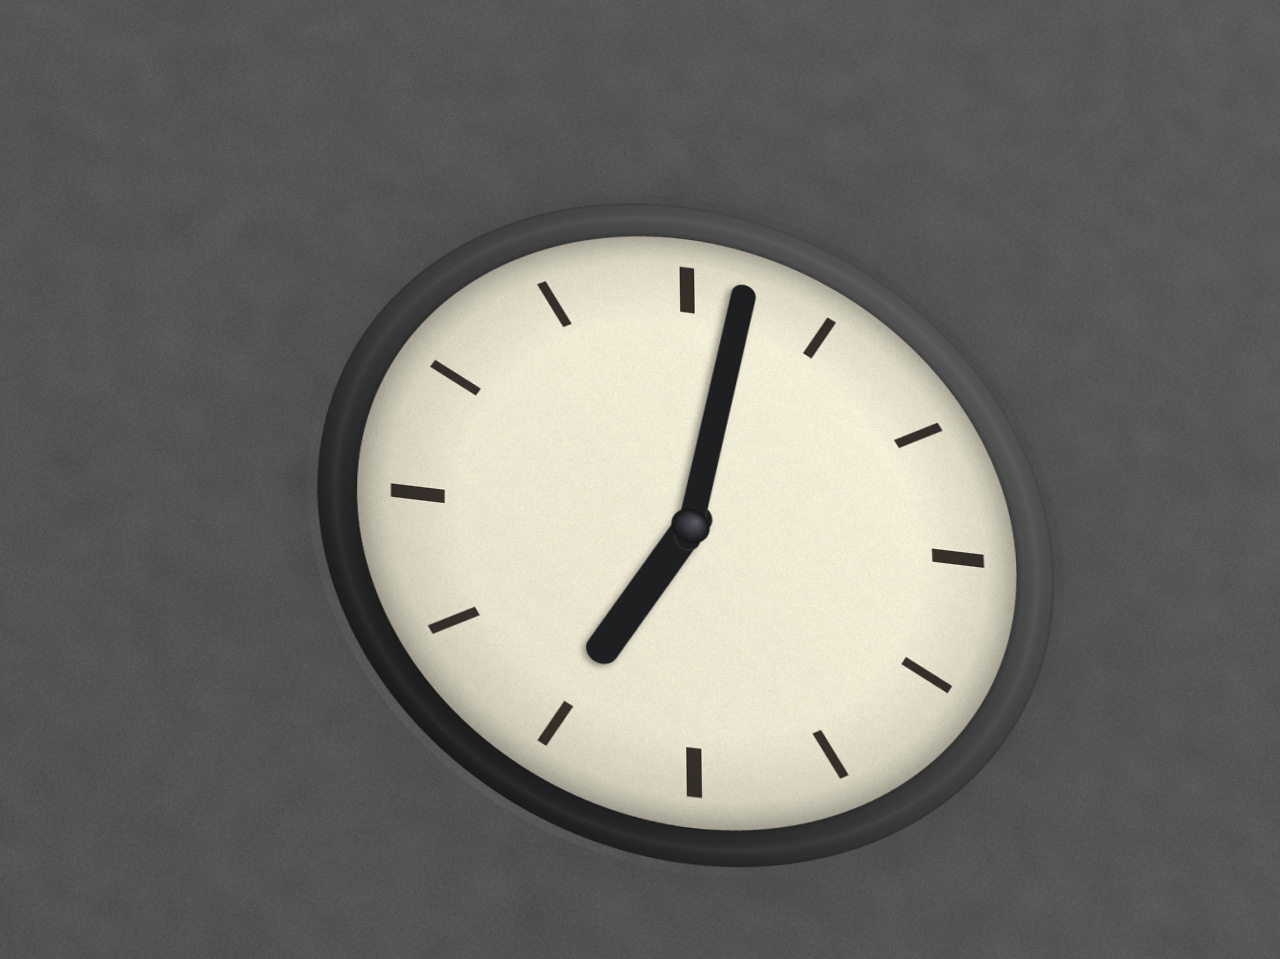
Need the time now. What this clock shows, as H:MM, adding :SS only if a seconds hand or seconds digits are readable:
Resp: 7:02
